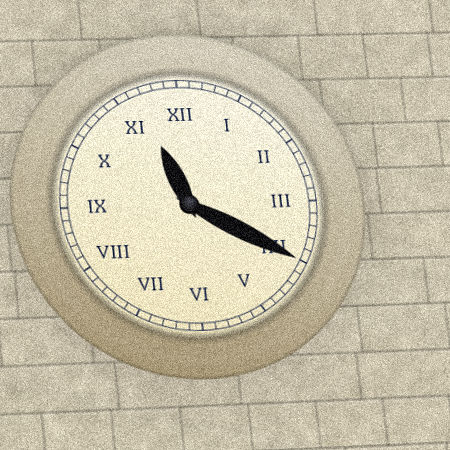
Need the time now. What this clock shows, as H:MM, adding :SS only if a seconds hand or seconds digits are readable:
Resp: 11:20
